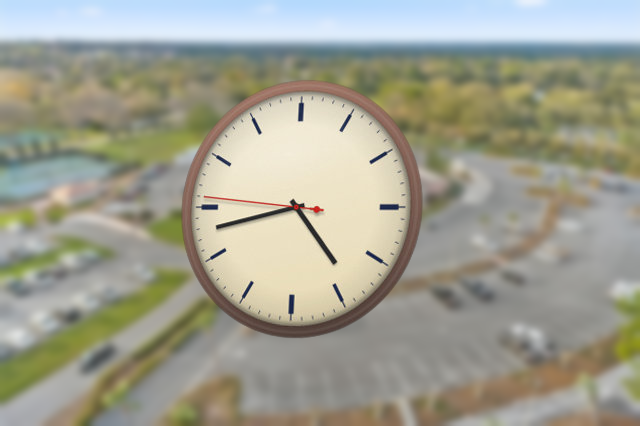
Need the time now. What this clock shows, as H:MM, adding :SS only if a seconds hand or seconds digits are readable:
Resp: 4:42:46
